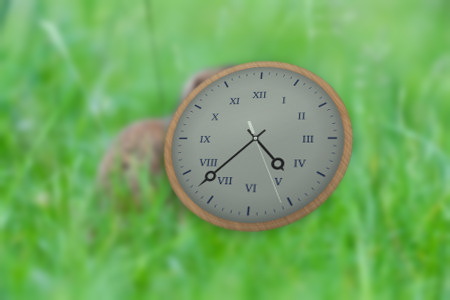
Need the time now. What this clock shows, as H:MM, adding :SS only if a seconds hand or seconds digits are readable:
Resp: 4:37:26
